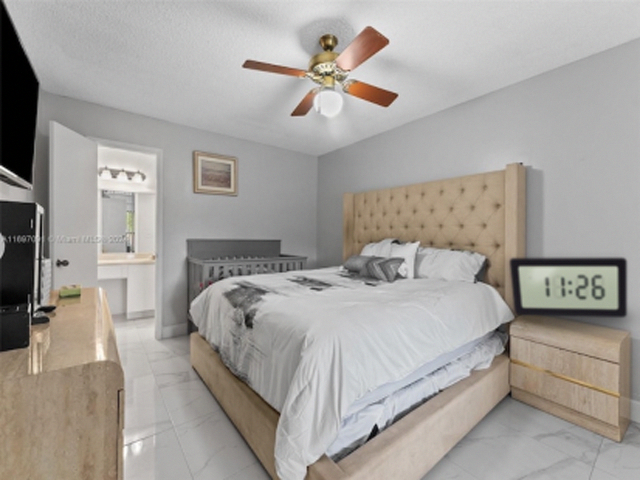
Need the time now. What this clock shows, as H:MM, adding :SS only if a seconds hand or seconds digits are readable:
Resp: 11:26
